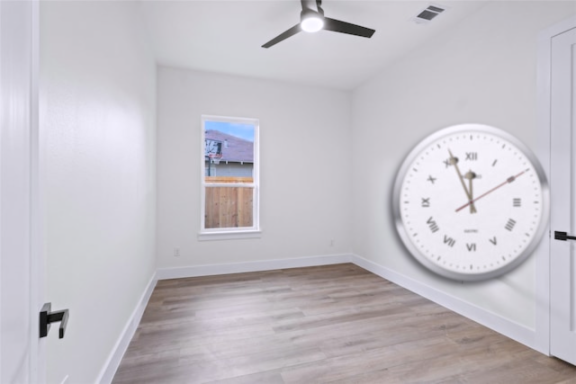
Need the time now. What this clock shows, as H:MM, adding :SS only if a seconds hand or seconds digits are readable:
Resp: 11:56:10
